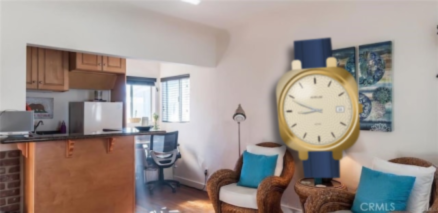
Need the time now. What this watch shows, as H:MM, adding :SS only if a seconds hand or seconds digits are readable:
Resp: 8:49
